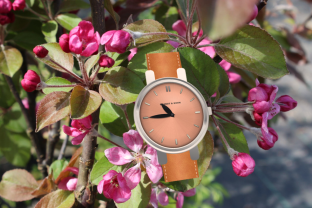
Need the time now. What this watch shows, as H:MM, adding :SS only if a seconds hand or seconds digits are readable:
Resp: 10:45
